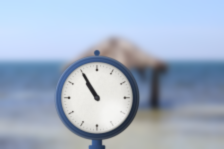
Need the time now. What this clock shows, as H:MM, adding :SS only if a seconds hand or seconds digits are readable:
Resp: 10:55
